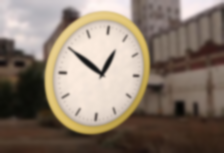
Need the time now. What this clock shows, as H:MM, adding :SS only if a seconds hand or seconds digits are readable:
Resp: 12:50
